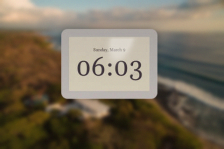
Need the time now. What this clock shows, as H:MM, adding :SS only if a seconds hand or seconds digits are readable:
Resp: 6:03
